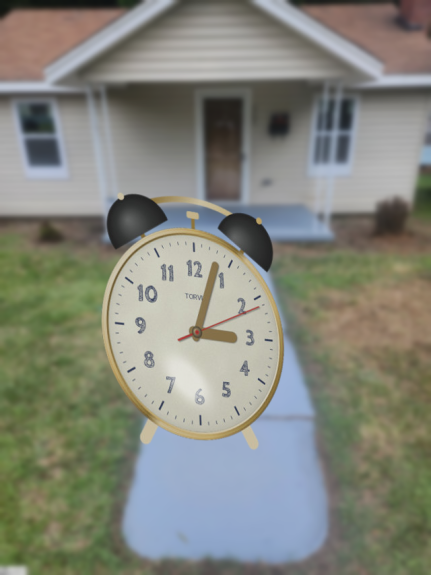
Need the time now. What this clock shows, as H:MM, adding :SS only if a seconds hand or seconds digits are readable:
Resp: 3:03:11
